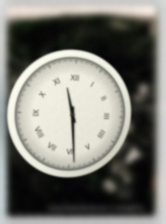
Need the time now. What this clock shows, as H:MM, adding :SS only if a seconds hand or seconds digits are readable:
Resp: 11:29
